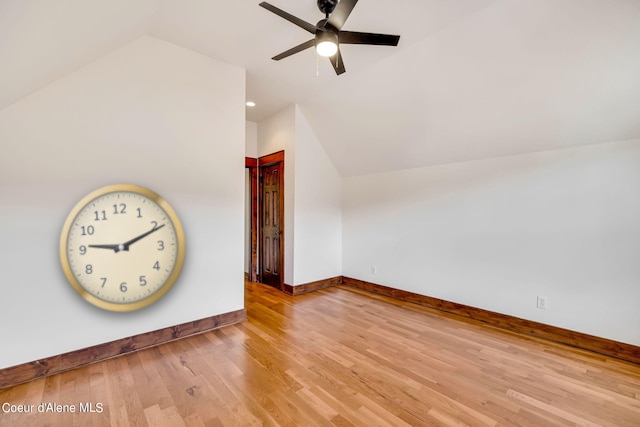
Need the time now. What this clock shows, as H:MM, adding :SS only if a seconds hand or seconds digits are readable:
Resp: 9:11
